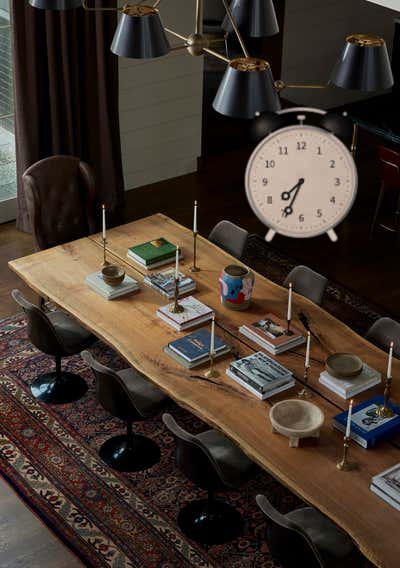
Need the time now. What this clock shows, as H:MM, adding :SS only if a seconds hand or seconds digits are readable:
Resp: 7:34
